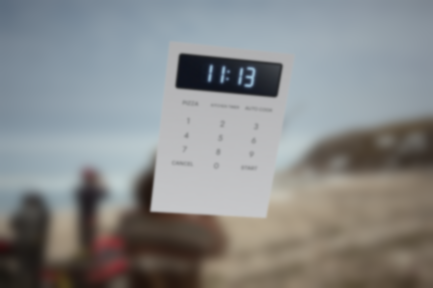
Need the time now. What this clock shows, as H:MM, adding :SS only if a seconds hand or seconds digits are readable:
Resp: 11:13
